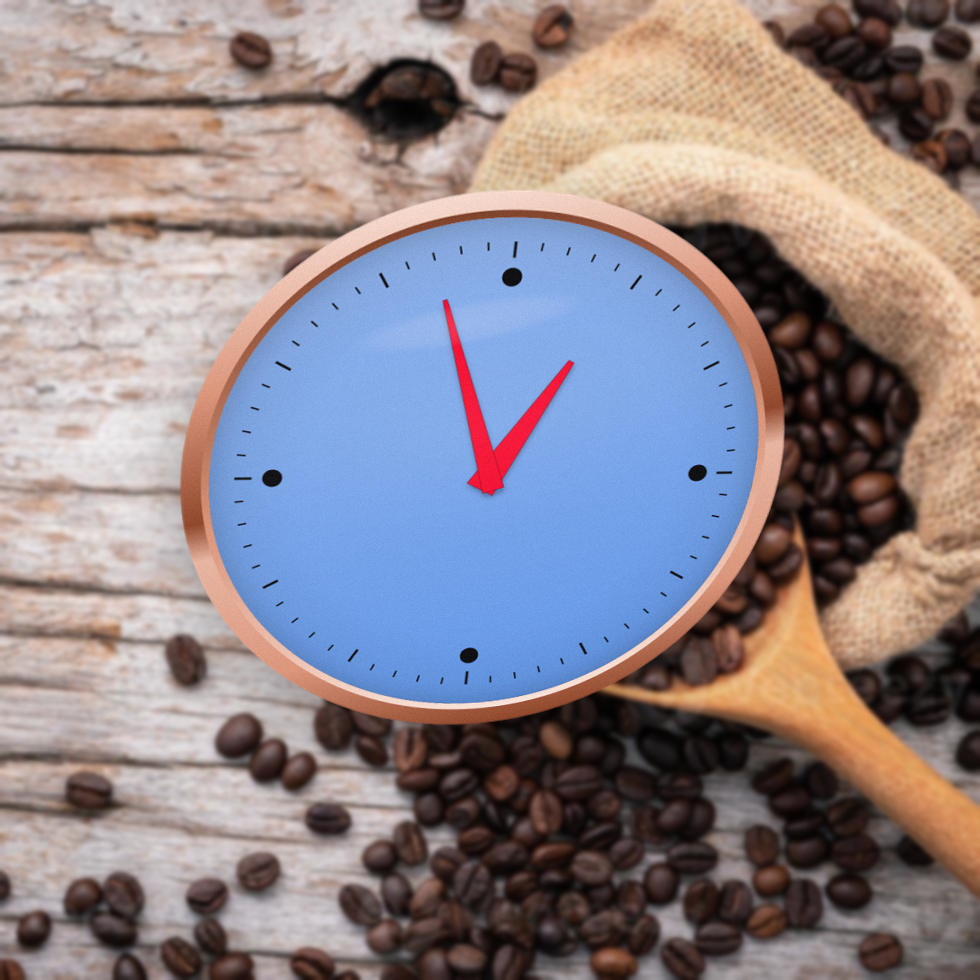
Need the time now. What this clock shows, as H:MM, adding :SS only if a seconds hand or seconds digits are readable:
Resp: 12:57
